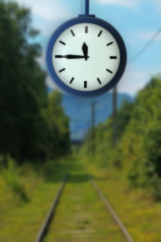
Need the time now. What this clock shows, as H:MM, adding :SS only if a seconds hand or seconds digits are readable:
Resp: 11:45
